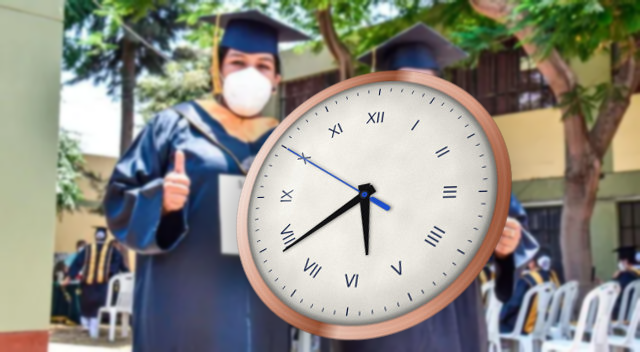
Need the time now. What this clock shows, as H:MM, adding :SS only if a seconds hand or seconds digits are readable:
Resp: 5:38:50
